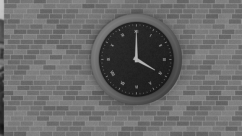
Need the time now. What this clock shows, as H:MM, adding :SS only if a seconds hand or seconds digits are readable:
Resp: 4:00
